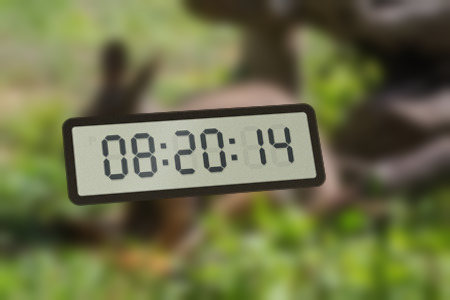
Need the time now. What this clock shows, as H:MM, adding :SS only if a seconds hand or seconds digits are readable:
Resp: 8:20:14
